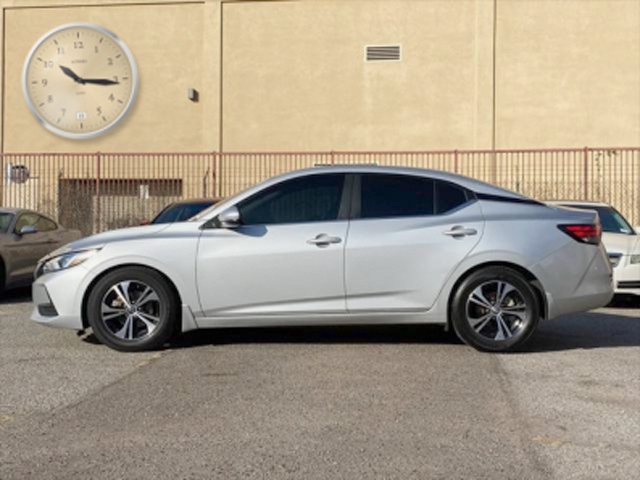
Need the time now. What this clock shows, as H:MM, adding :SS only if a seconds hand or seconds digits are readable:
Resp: 10:16
